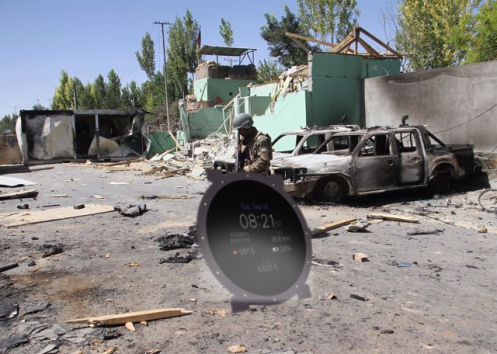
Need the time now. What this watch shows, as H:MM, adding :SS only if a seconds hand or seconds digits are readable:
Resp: 8:21
